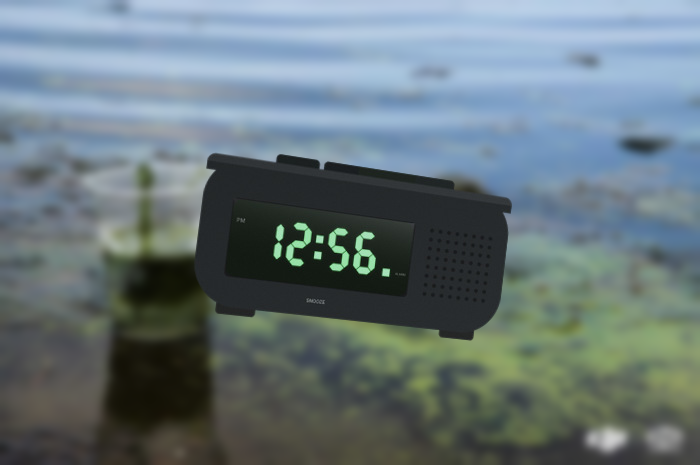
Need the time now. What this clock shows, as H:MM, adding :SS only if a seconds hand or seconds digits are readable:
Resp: 12:56
